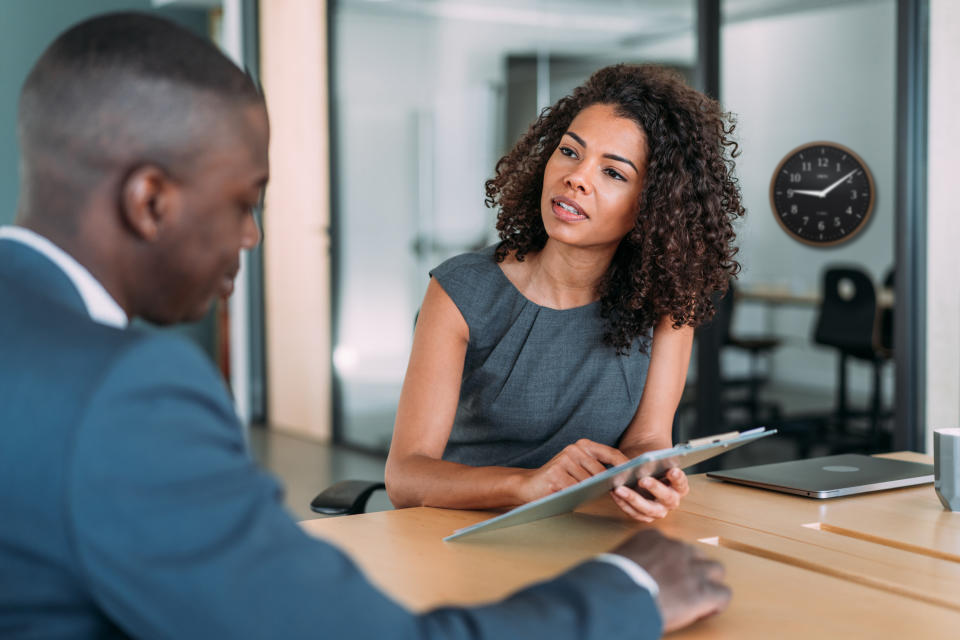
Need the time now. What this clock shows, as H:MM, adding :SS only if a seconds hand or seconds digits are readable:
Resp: 9:09
